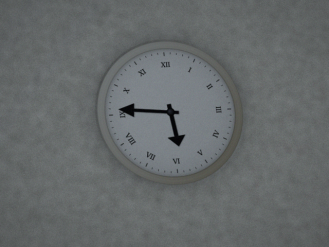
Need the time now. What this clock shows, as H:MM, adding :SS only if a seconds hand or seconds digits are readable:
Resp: 5:46
